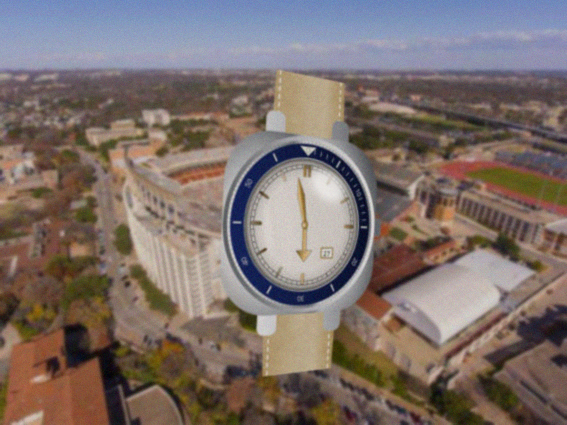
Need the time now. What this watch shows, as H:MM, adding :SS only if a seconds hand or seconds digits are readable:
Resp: 5:58
